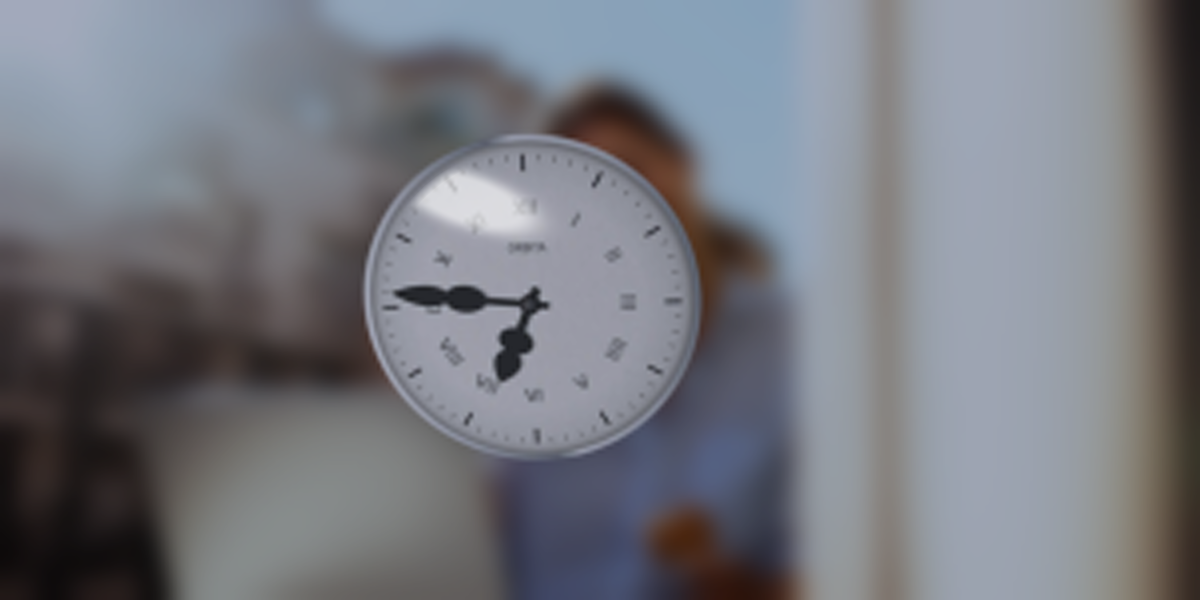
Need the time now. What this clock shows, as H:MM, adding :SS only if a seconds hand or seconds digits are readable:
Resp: 6:46
